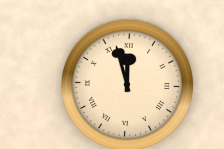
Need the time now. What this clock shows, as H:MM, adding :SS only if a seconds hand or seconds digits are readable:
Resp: 11:57
